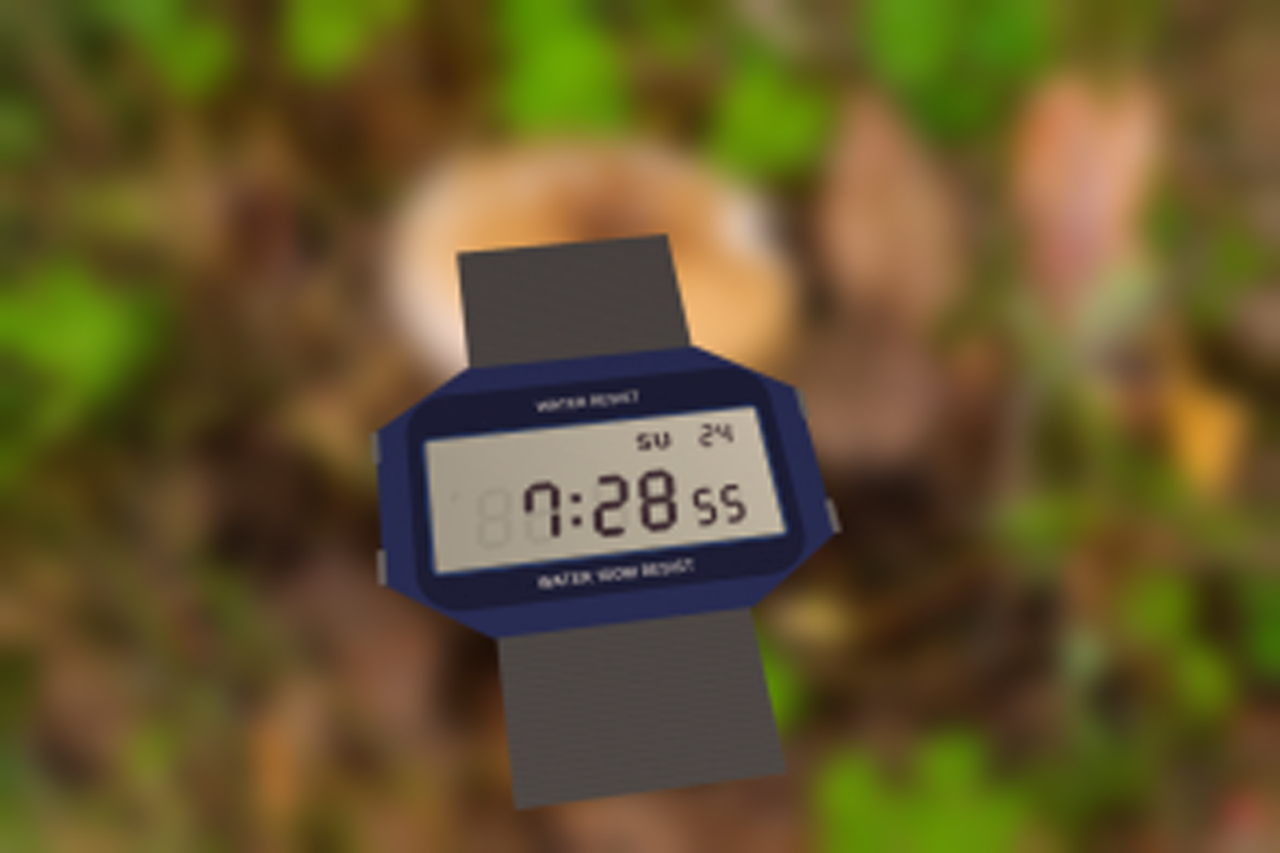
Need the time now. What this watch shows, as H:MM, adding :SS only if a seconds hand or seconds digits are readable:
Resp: 7:28:55
